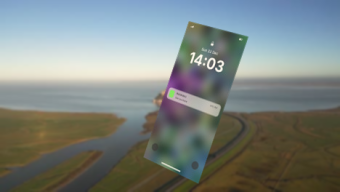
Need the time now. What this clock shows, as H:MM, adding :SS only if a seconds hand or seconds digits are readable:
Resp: 14:03
